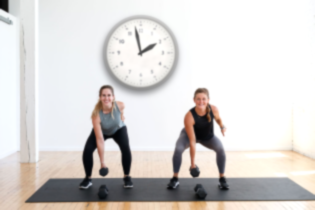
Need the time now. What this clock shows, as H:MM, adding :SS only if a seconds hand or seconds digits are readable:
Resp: 1:58
